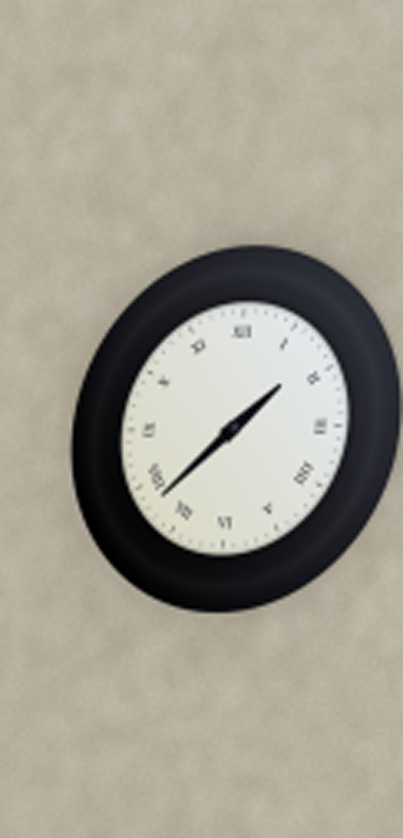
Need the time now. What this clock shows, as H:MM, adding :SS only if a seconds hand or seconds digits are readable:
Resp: 1:38
